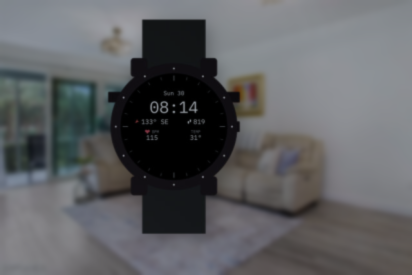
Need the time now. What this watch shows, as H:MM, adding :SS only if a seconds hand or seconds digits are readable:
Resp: 8:14
